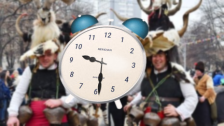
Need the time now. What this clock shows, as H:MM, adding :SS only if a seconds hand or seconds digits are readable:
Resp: 9:29
